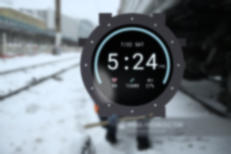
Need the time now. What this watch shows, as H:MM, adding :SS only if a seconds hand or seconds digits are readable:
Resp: 5:24
